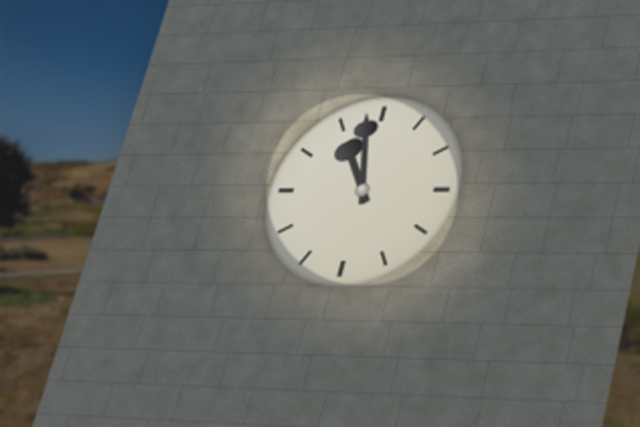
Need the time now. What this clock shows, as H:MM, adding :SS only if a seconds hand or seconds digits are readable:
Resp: 10:58
